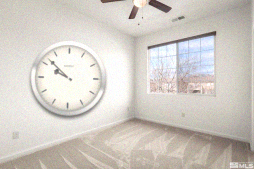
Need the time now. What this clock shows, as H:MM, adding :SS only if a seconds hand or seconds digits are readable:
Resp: 9:52
